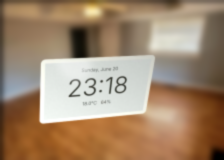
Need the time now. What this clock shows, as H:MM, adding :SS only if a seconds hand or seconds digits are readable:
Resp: 23:18
